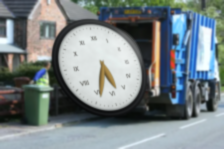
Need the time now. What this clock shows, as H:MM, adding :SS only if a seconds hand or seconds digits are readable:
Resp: 5:34
